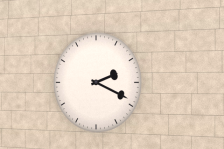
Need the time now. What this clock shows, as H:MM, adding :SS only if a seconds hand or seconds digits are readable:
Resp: 2:19
